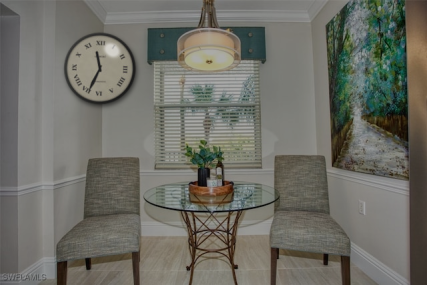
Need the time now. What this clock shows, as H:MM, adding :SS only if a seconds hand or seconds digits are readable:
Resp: 11:34
